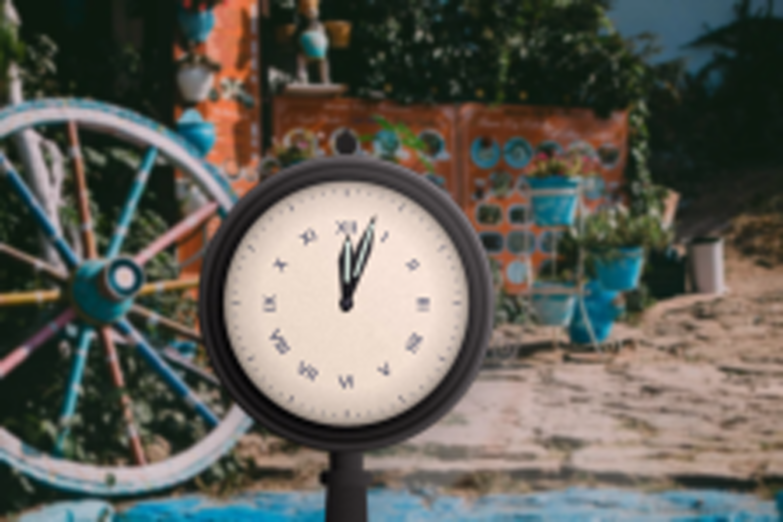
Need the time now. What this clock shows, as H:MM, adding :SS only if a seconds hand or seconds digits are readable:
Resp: 12:03
